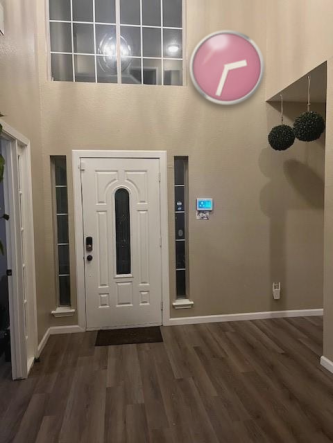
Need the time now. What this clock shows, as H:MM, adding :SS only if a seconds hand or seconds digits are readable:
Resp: 2:33
